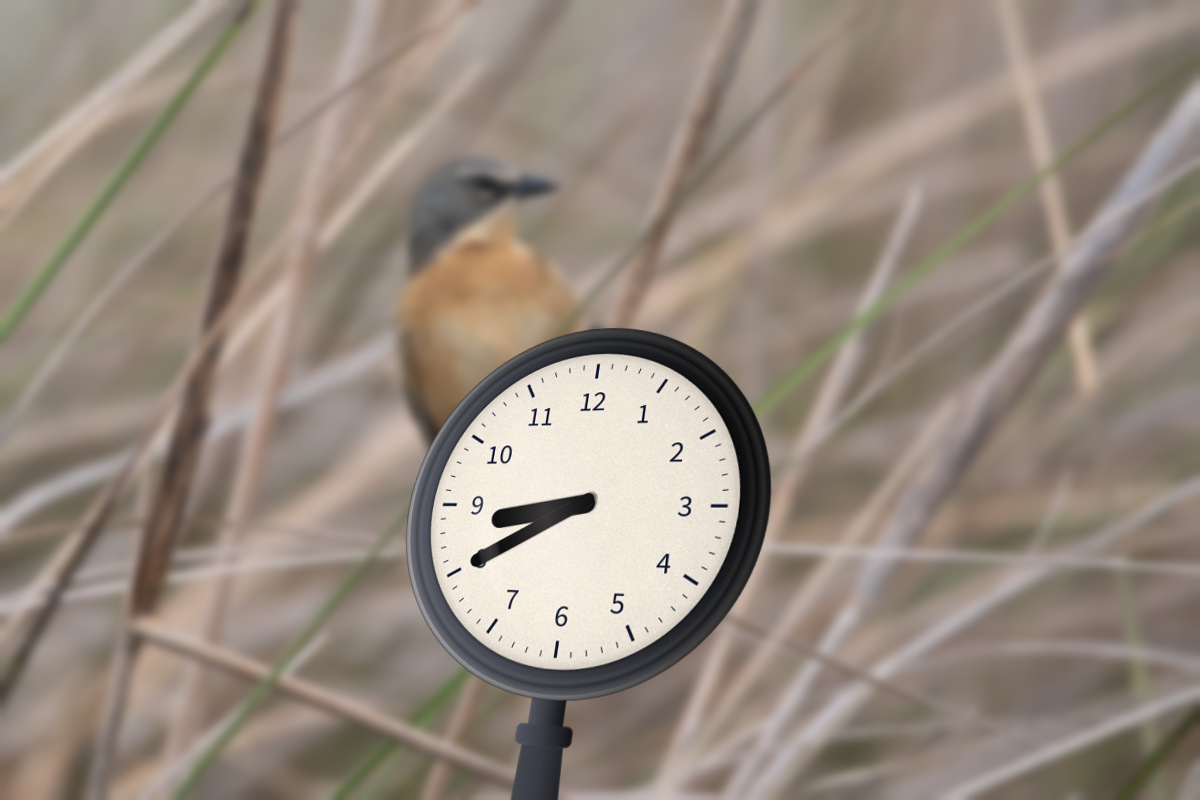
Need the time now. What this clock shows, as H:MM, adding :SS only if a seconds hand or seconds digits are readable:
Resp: 8:40
